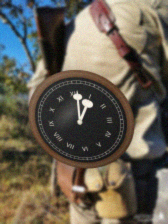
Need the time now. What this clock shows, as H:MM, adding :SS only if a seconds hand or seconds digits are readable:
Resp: 1:01
